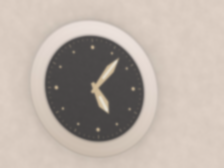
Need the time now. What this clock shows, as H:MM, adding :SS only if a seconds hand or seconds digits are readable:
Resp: 5:07
